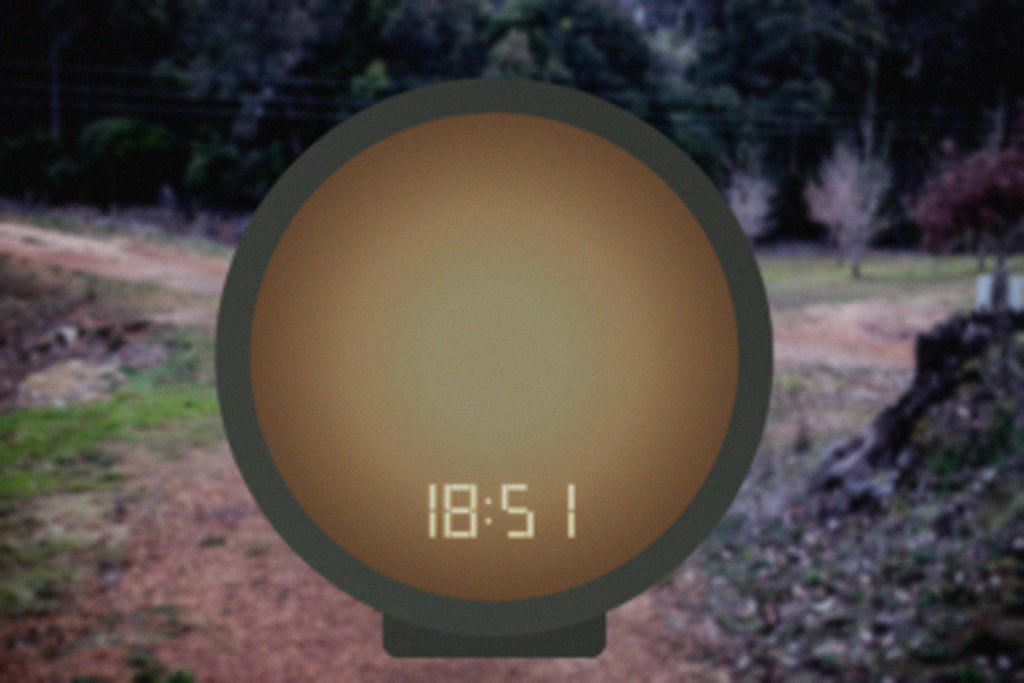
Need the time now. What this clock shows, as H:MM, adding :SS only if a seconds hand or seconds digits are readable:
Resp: 18:51
